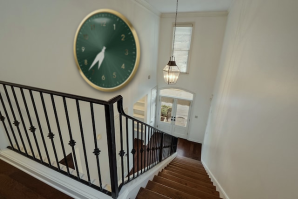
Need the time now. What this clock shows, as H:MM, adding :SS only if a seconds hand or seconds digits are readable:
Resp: 6:37
